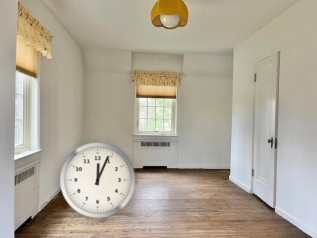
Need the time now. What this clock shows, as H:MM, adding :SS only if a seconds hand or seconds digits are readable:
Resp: 12:04
